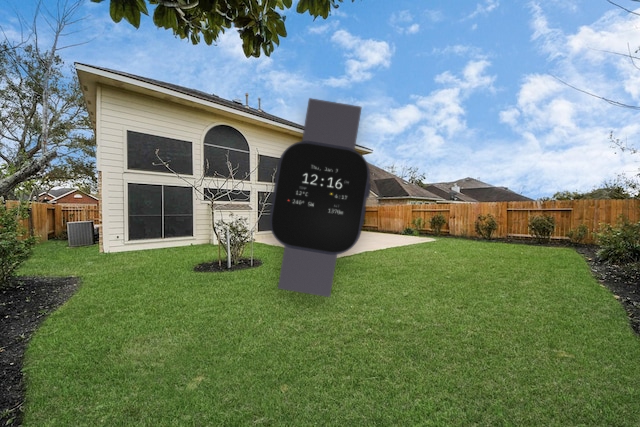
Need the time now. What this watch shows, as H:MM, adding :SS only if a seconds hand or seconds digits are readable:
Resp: 12:16
